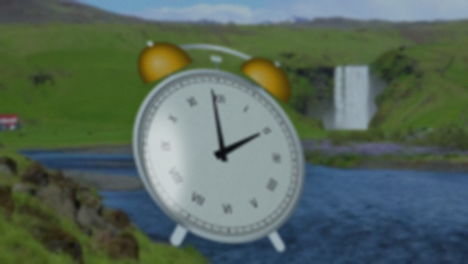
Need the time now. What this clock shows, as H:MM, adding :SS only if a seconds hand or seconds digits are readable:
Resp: 1:59
